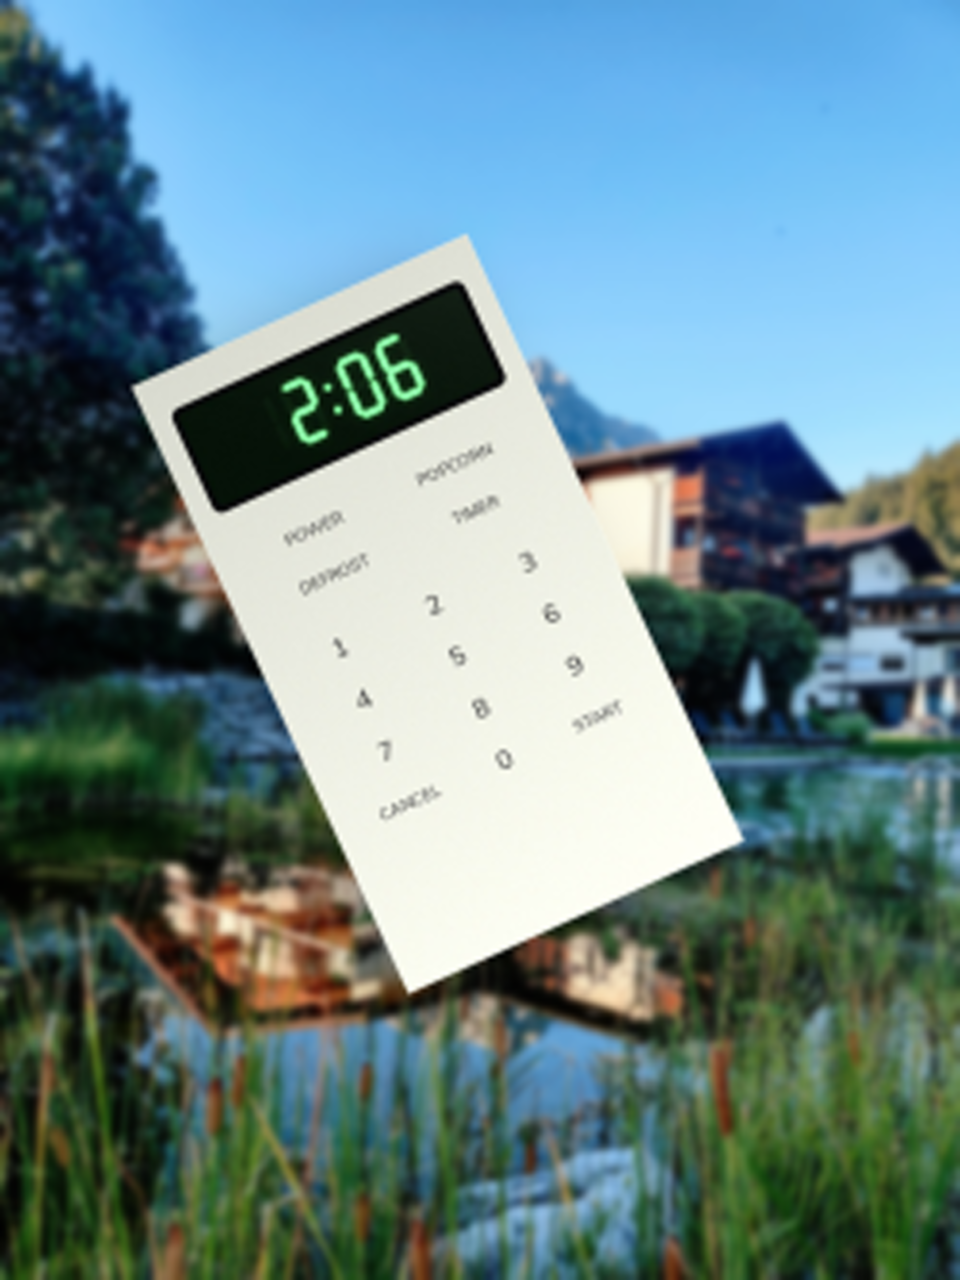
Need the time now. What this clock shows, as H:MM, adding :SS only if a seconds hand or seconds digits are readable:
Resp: 2:06
